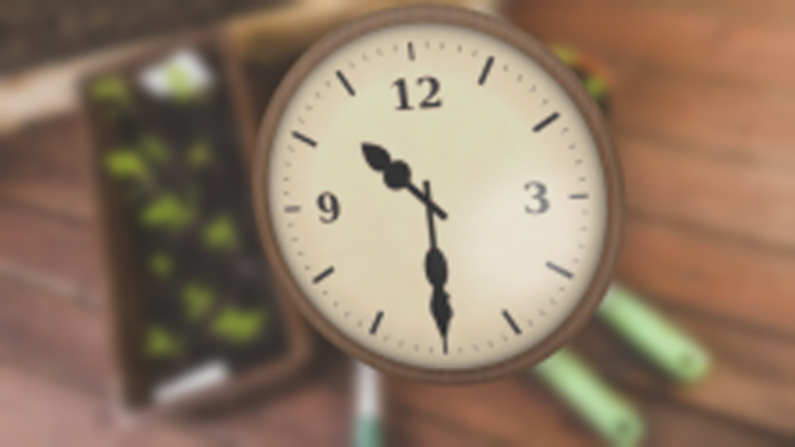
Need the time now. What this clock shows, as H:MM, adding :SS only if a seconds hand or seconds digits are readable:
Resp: 10:30
